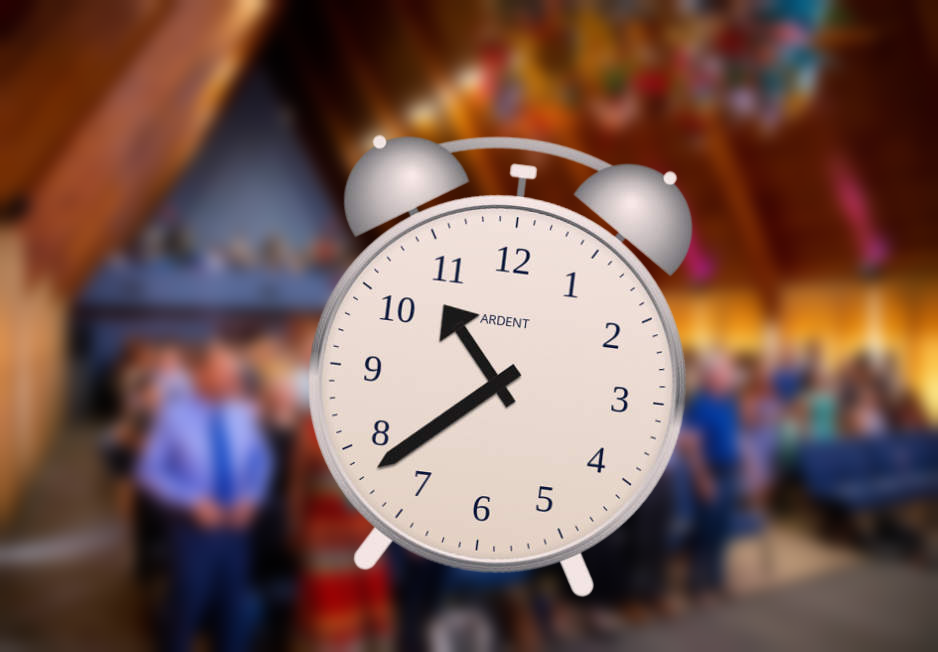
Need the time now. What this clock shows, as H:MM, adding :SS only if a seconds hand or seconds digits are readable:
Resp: 10:38
